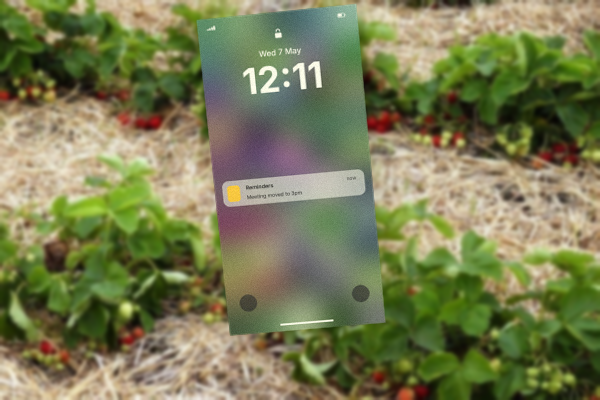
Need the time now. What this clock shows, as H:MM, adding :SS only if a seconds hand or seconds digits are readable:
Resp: 12:11
